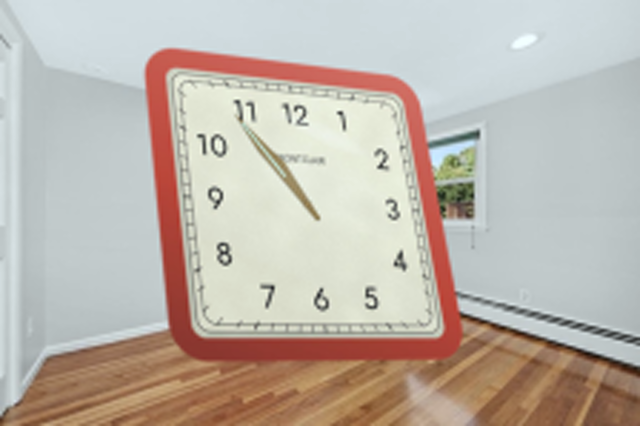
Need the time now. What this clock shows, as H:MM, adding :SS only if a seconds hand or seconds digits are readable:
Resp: 10:54
